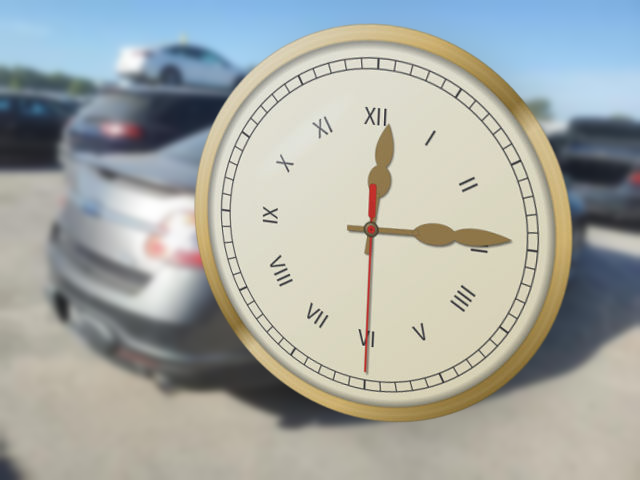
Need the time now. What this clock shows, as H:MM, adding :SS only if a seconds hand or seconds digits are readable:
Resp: 12:14:30
